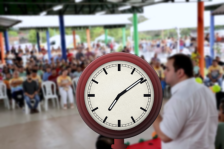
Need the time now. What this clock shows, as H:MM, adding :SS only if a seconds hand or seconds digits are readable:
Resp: 7:09
